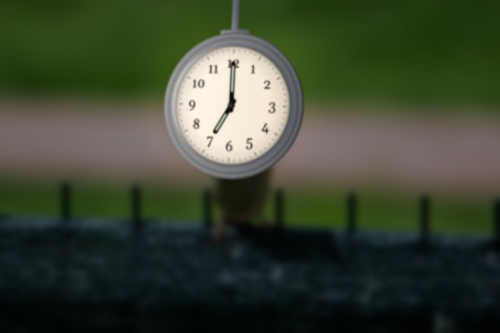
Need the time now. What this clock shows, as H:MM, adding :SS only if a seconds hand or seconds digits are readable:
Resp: 7:00
